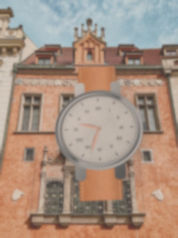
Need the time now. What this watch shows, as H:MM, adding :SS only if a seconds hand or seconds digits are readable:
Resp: 9:33
